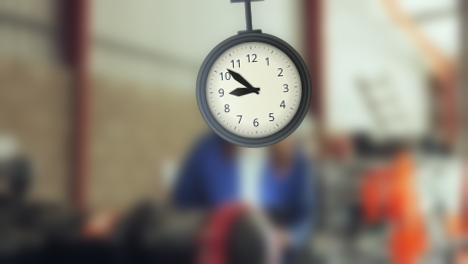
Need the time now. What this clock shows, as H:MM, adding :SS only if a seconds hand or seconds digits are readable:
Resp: 8:52
